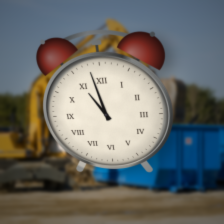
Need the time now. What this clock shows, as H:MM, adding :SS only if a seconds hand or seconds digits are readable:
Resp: 10:58
